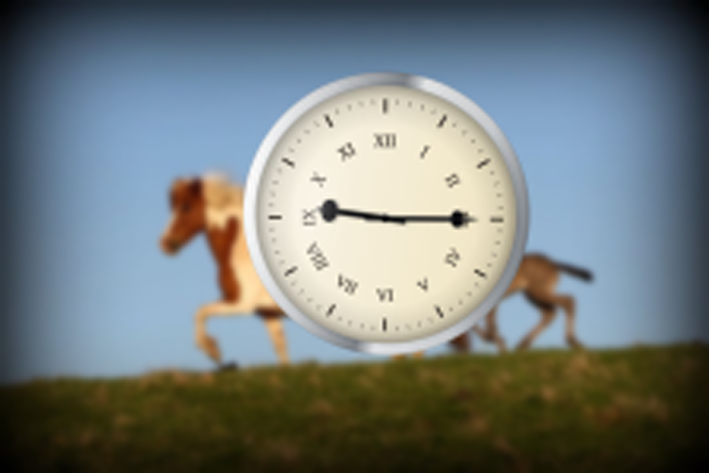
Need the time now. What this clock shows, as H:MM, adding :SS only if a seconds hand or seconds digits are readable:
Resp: 9:15
